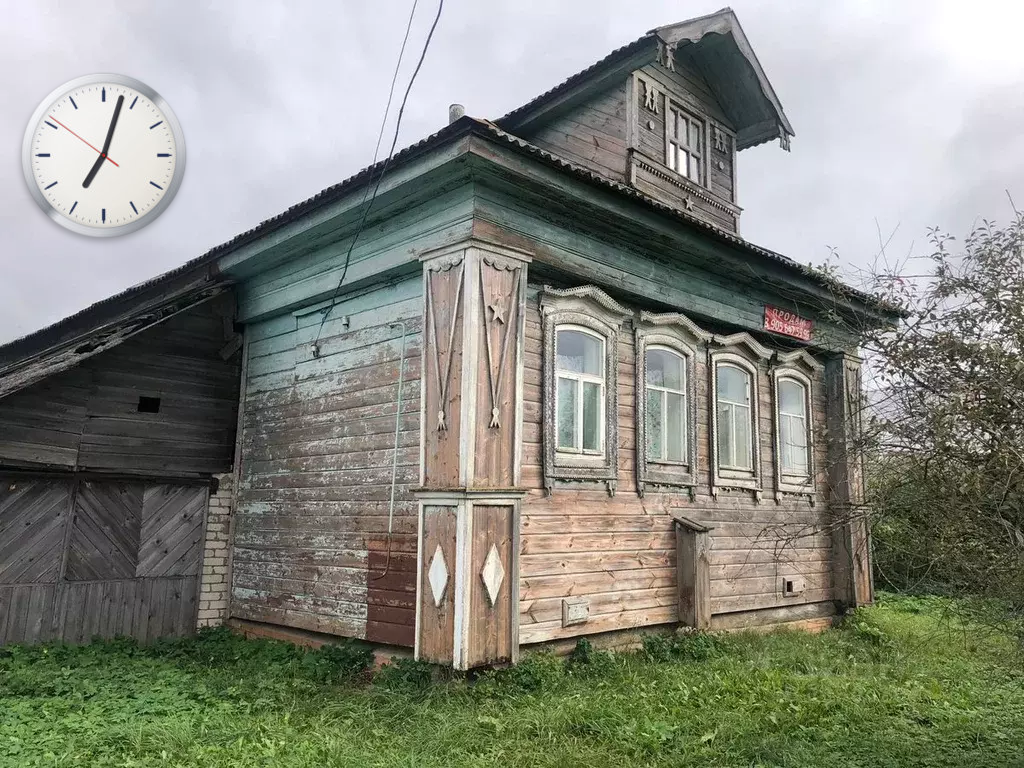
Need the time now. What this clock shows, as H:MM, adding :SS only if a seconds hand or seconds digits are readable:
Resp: 7:02:51
